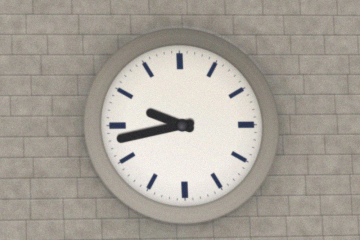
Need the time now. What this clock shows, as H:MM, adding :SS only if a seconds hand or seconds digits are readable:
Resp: 9:43
